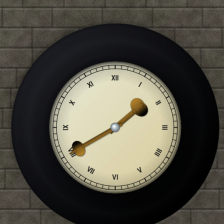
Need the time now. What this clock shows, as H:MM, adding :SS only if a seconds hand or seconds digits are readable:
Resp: 1:40
